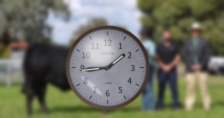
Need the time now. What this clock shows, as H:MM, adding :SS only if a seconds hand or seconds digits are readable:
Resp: 1:44
